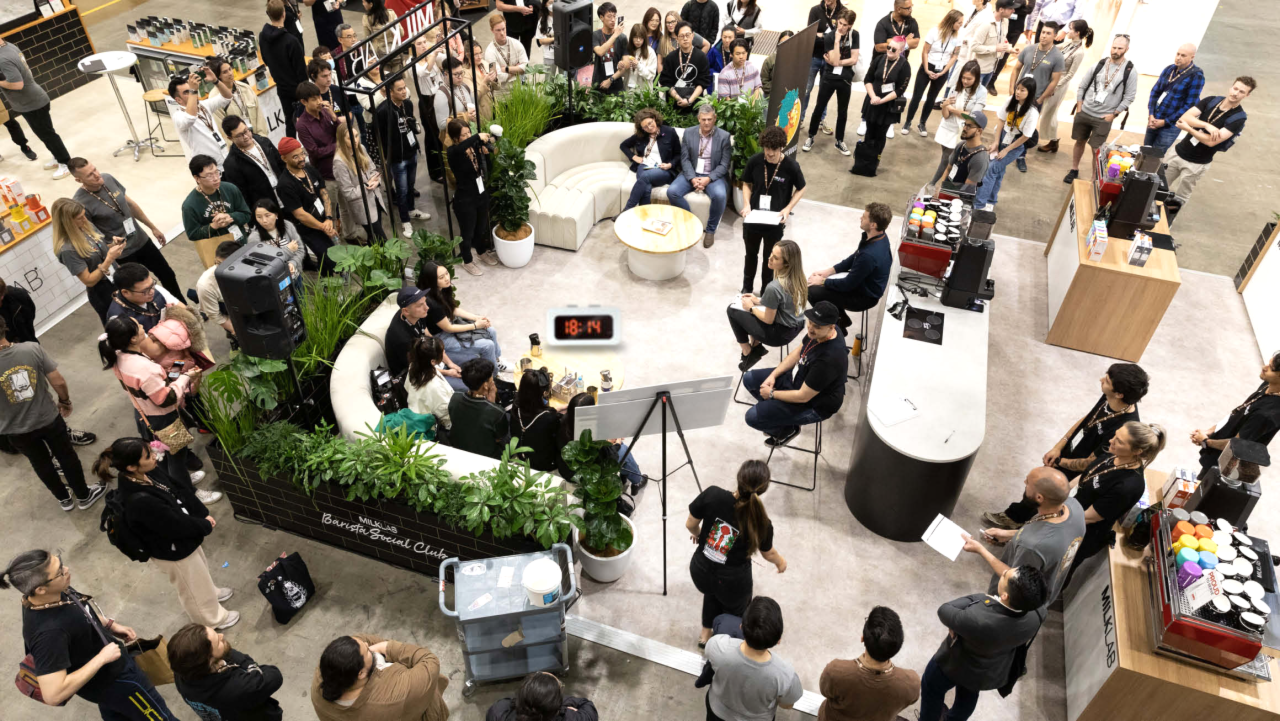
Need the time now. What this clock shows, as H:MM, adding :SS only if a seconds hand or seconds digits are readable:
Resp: 18:14
